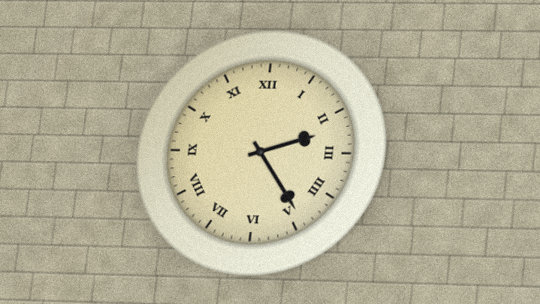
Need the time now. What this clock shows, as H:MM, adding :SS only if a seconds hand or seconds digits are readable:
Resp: 2:24
